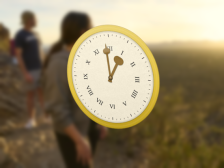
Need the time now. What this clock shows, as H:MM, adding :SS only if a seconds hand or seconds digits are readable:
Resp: 12:59
